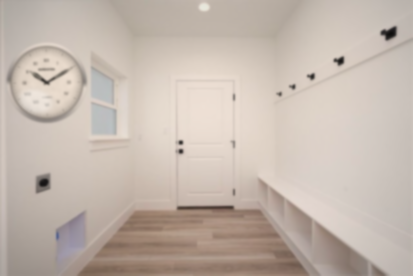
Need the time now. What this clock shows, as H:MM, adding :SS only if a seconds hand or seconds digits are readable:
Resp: 10:10
